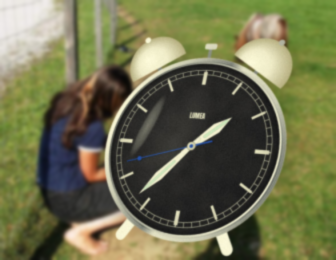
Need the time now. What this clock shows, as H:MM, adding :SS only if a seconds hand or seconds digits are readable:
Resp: 1:36:42
